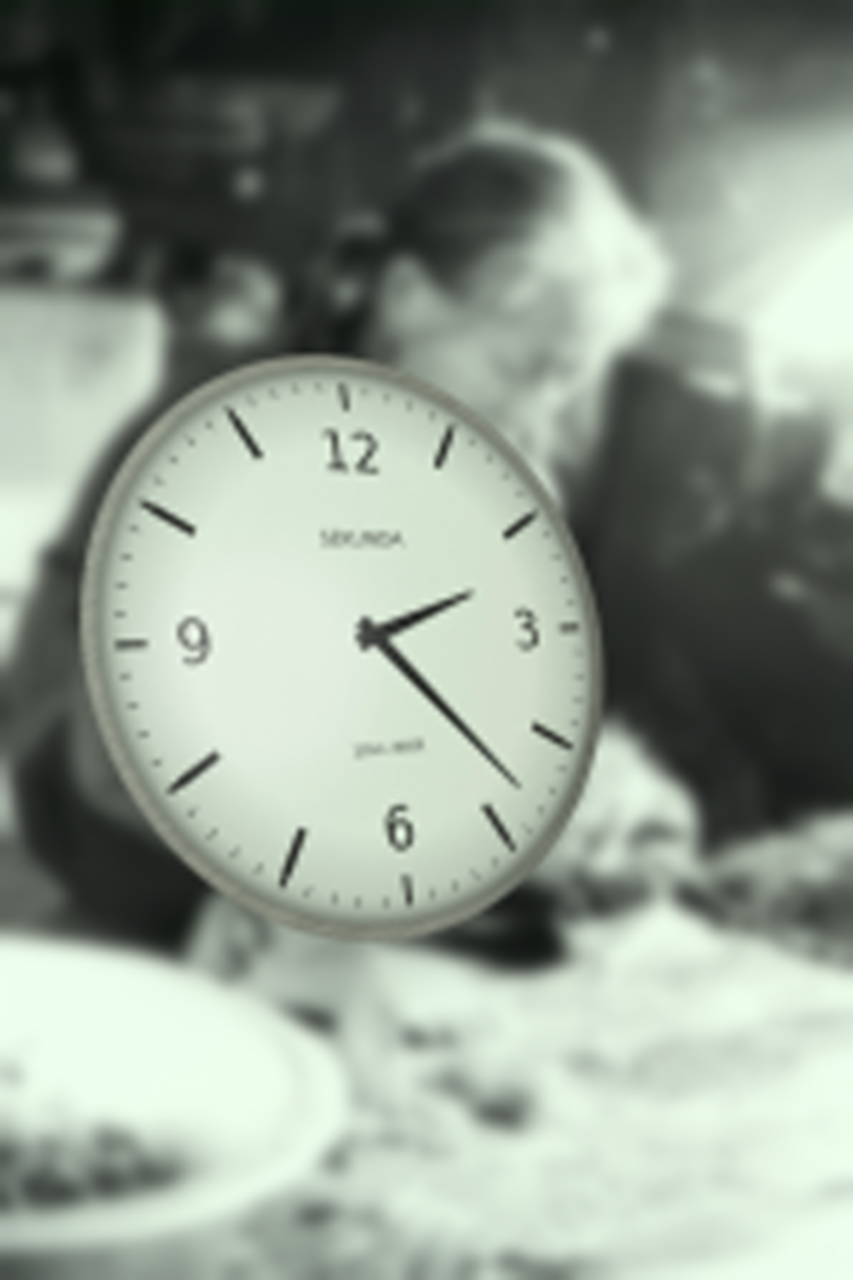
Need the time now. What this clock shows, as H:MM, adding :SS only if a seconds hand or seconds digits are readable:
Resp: 2:23
